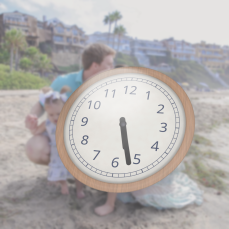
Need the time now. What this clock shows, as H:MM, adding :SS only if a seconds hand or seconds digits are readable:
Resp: 5:27
